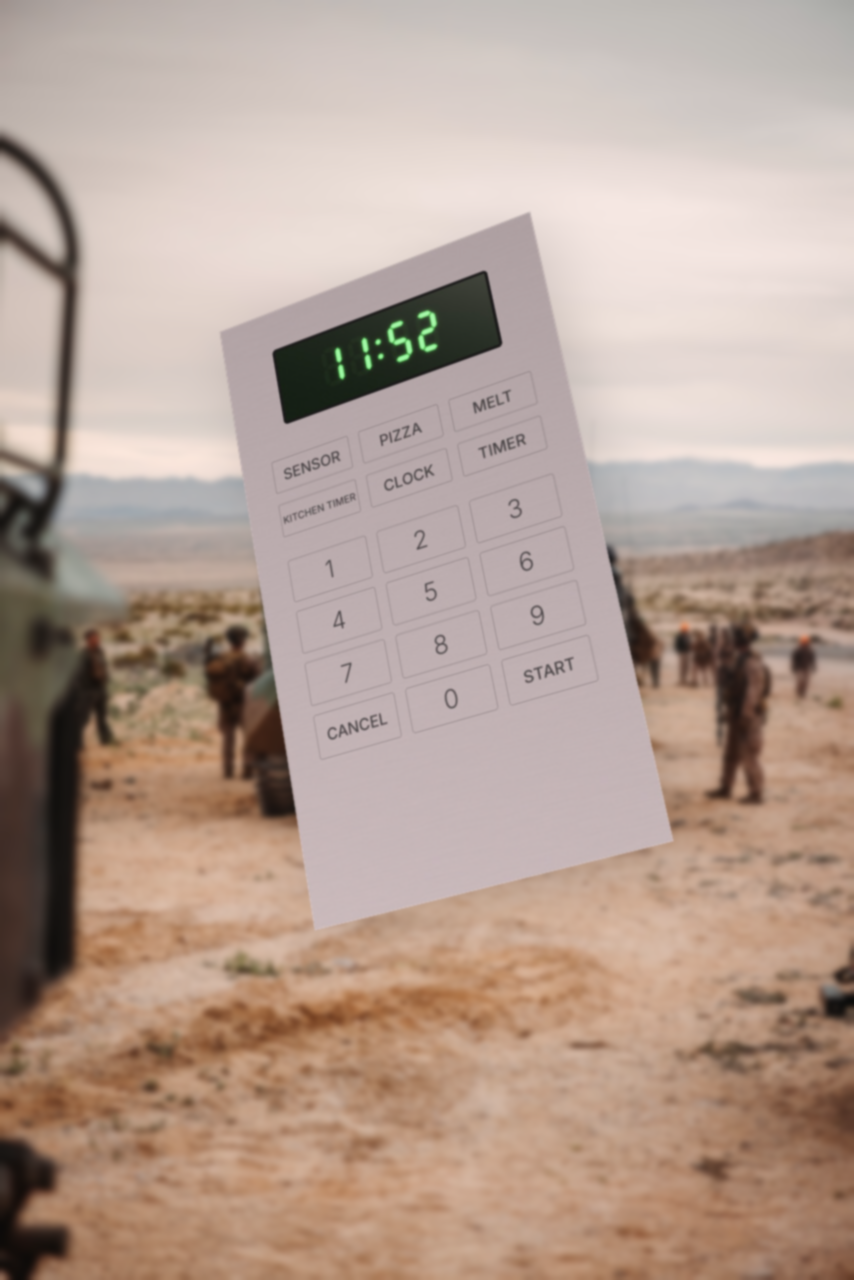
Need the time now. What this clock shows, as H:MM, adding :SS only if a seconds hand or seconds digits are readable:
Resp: 11:52
